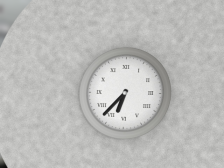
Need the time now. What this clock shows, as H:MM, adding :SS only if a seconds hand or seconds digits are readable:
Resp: 6:37
